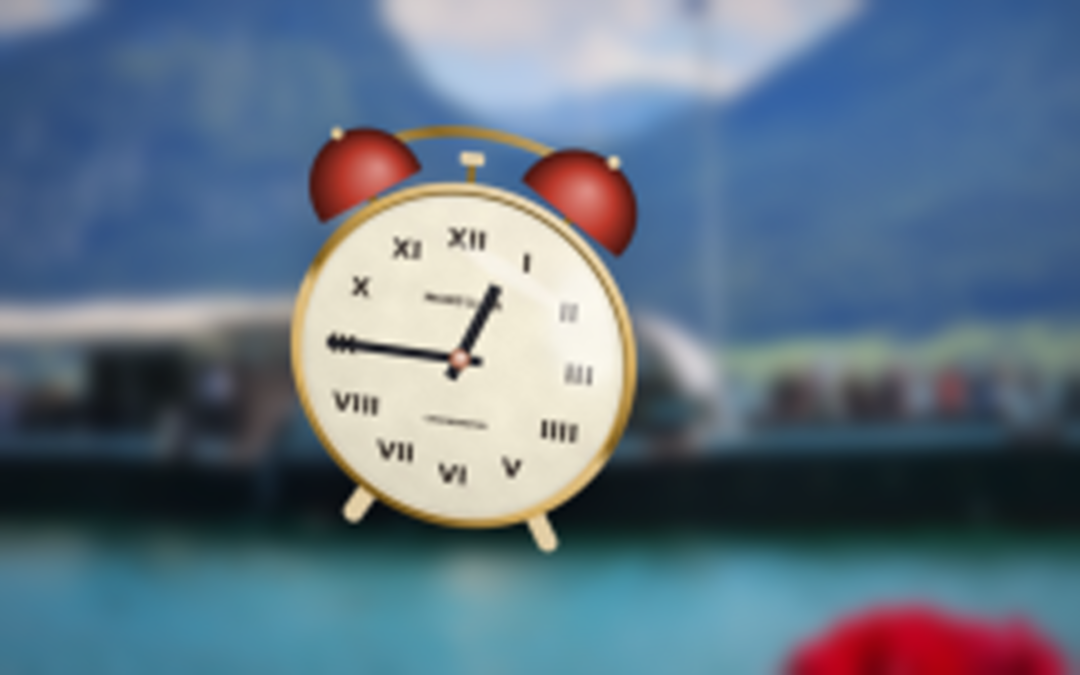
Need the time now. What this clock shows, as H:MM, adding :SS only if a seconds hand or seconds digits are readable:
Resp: 12:45
